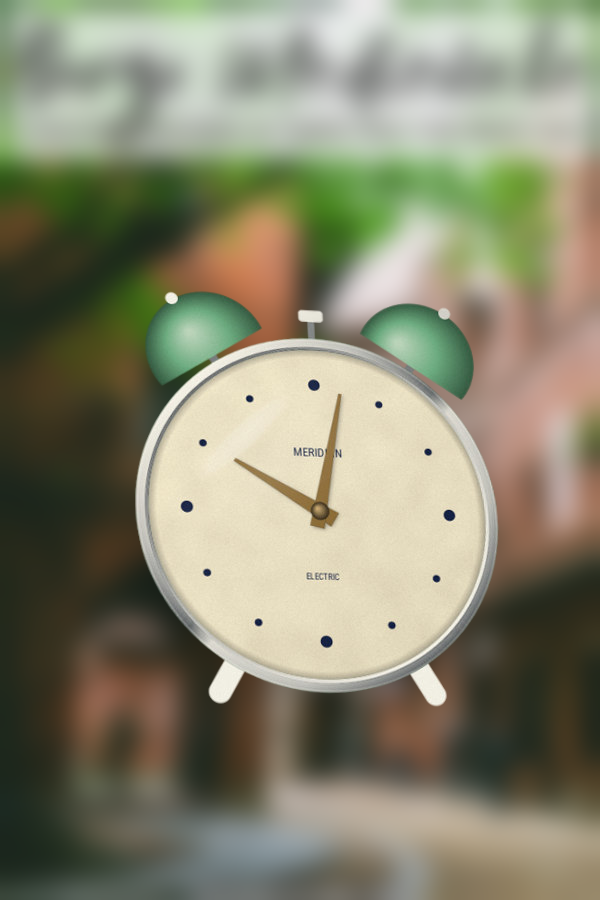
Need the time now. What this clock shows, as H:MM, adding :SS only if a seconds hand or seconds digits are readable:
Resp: 10:02
